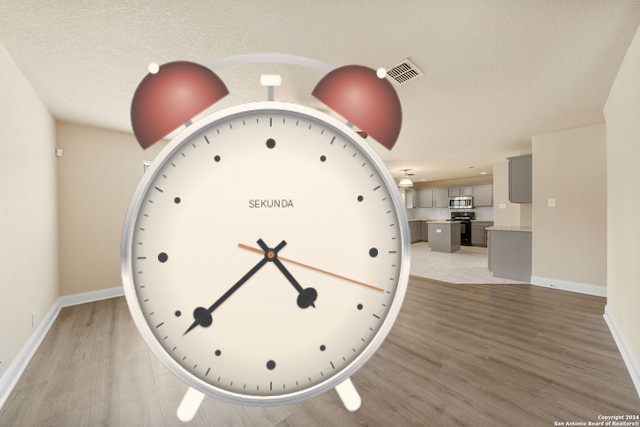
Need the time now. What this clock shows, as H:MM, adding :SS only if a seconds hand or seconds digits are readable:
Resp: 4:38:18
